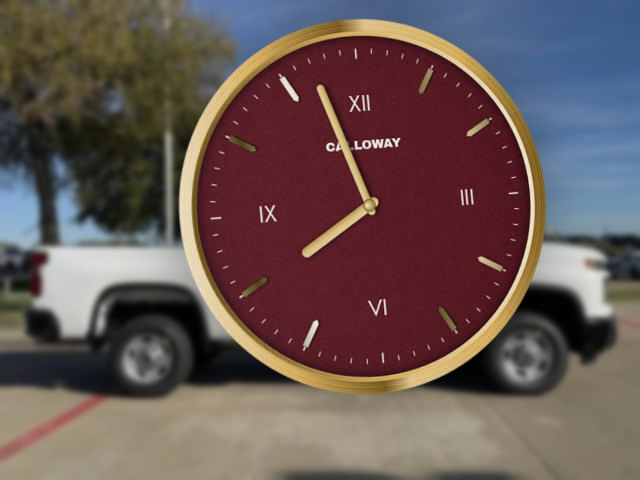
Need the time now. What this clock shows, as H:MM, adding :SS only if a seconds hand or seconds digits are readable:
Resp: 7:57
